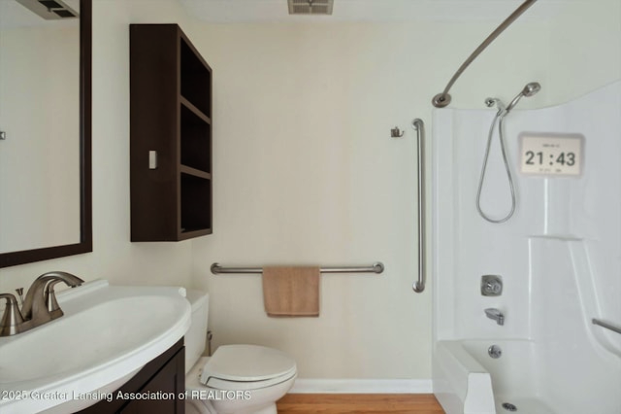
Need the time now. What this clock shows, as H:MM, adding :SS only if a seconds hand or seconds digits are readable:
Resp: 21:43
